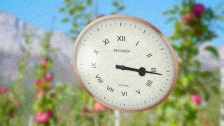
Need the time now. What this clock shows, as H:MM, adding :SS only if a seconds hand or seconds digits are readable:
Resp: 3:16
